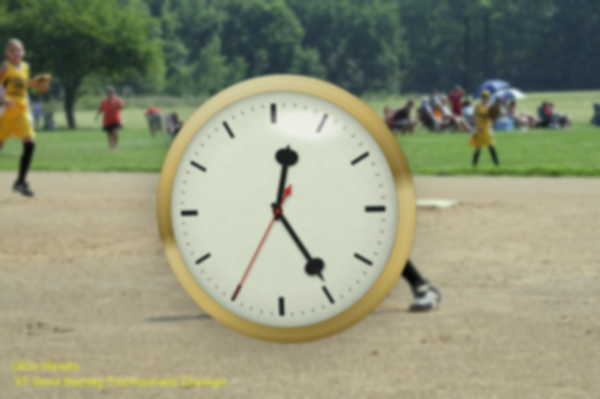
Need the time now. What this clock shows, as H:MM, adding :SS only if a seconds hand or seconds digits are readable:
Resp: 12:24:35
